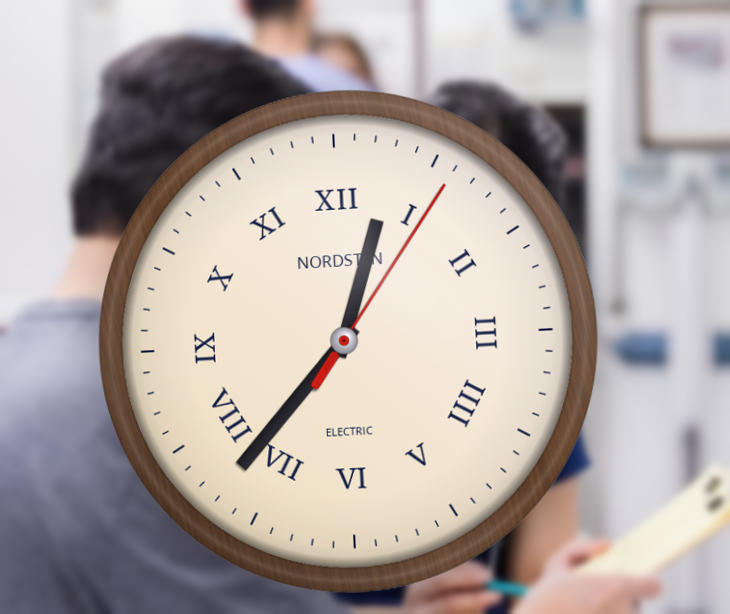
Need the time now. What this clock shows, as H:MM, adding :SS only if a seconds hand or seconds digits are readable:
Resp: 12:37:06
